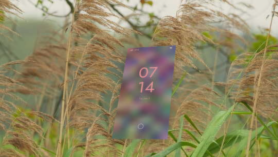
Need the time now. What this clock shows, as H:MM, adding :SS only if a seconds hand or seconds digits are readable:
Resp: 7:14
